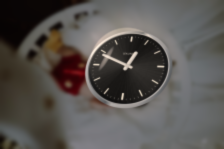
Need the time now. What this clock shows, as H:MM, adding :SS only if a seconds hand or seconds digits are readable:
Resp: 12:49
